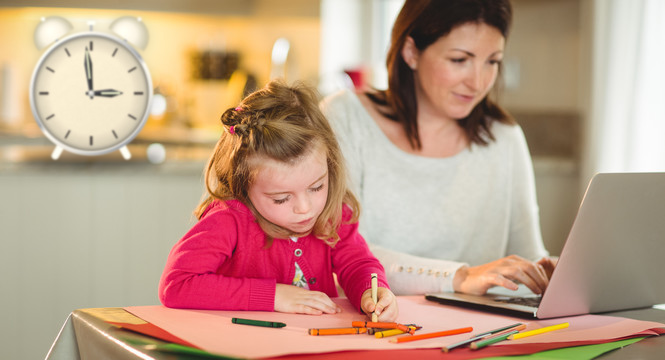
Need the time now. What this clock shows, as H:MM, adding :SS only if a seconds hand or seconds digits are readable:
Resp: 2:59
